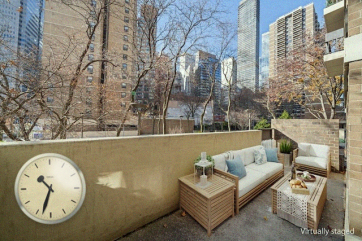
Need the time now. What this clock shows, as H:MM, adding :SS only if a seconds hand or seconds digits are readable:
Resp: 10:33
